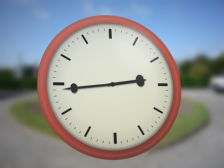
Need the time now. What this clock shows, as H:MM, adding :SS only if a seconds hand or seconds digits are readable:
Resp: 2:44
